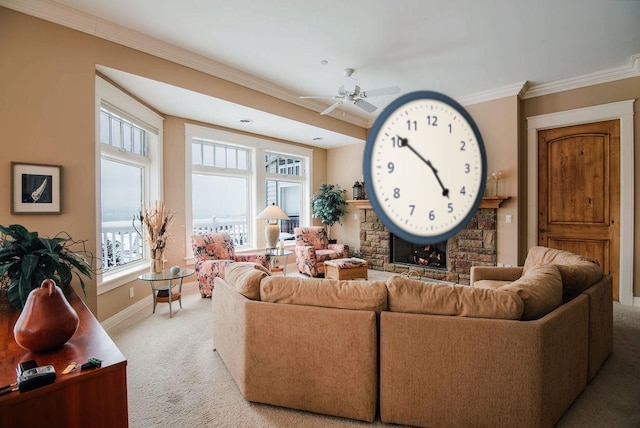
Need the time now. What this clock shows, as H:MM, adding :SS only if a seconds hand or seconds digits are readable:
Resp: 4:51
